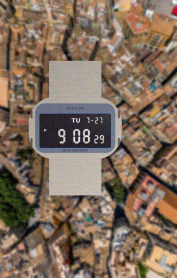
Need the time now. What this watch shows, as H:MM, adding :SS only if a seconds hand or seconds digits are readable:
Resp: 9:08:29
